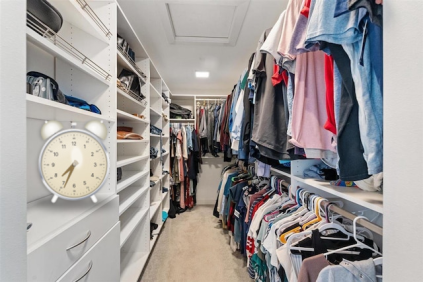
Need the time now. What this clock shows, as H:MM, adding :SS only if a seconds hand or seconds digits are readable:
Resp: 7:34
